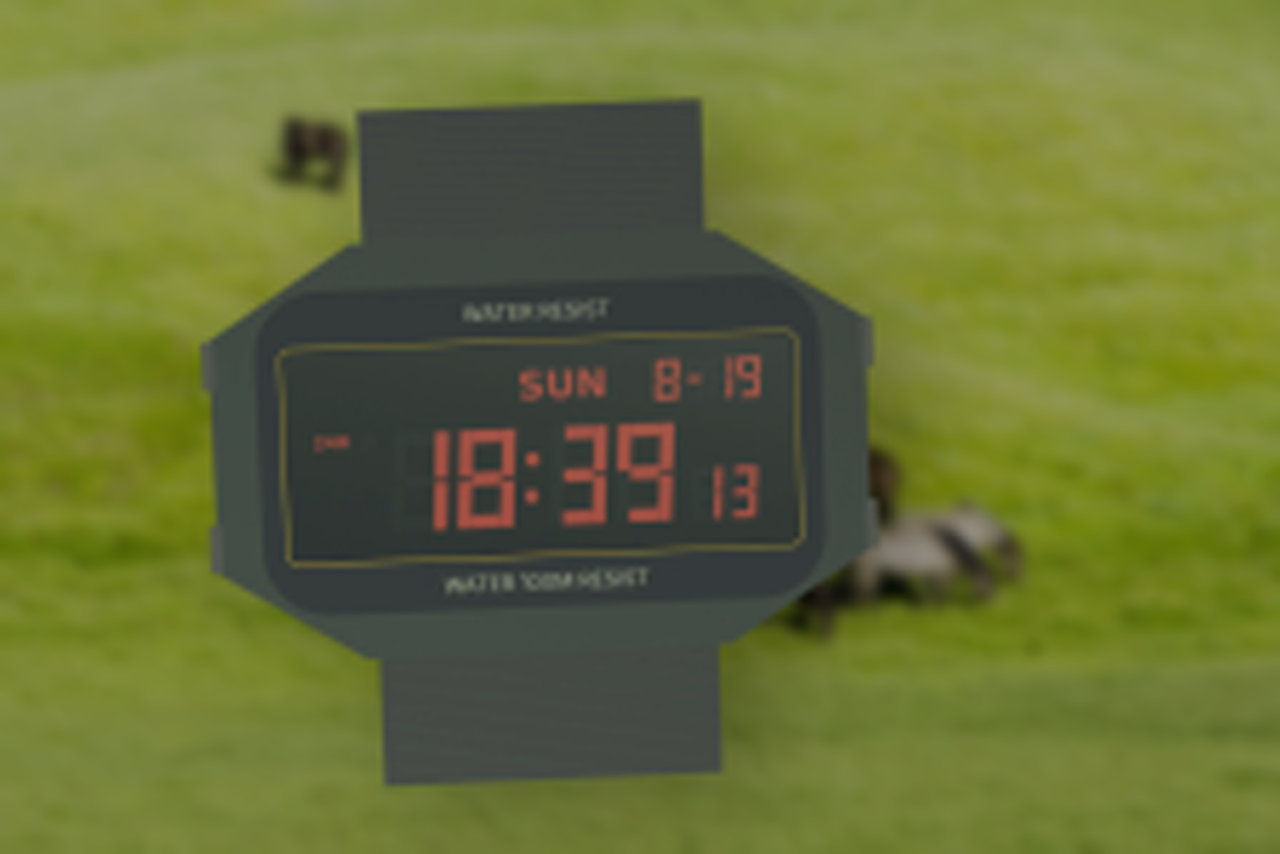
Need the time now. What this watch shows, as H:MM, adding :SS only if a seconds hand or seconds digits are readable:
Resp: 18:39:13
